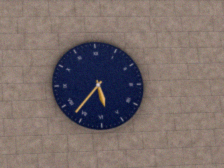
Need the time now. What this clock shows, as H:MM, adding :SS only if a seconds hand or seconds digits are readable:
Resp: 5:37
